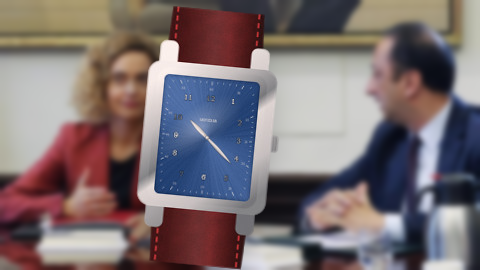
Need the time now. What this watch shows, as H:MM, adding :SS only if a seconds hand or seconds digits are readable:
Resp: 10:22
